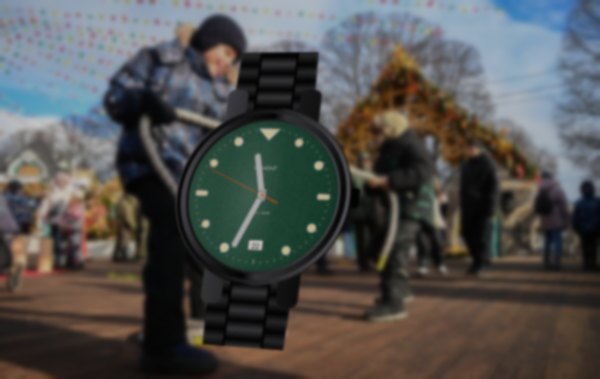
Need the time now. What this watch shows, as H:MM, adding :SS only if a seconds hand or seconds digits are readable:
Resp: 11:33:49
